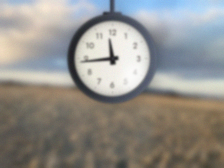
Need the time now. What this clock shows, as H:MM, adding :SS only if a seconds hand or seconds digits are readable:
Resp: 11:44
